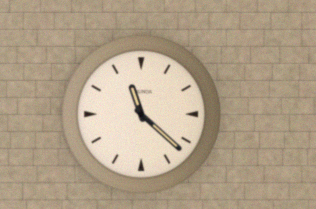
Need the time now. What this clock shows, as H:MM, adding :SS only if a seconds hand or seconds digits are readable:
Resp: 11:22
